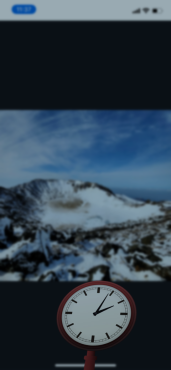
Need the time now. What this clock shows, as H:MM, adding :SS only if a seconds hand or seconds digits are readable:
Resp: 2:04
